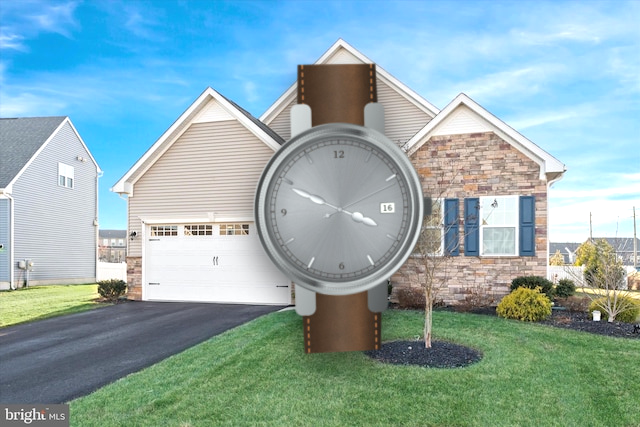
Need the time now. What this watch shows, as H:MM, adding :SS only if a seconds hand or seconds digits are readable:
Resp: 3:49:11
